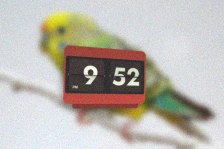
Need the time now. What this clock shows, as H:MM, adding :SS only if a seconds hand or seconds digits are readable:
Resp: 9:52
